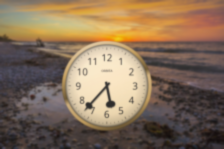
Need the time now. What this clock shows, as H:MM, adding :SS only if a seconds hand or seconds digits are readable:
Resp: 5:37
